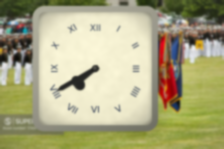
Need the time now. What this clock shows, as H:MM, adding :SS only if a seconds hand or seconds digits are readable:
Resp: 7:40
